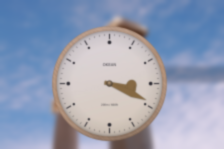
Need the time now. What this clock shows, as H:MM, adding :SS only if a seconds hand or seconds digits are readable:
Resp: 3:19
